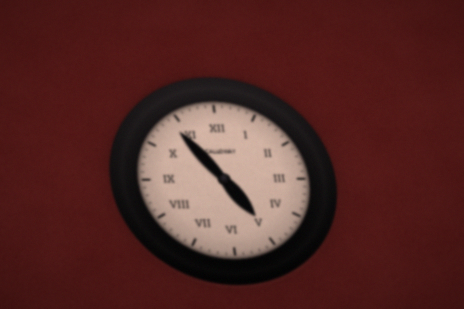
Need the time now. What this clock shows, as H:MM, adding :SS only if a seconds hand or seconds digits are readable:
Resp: 4:54
